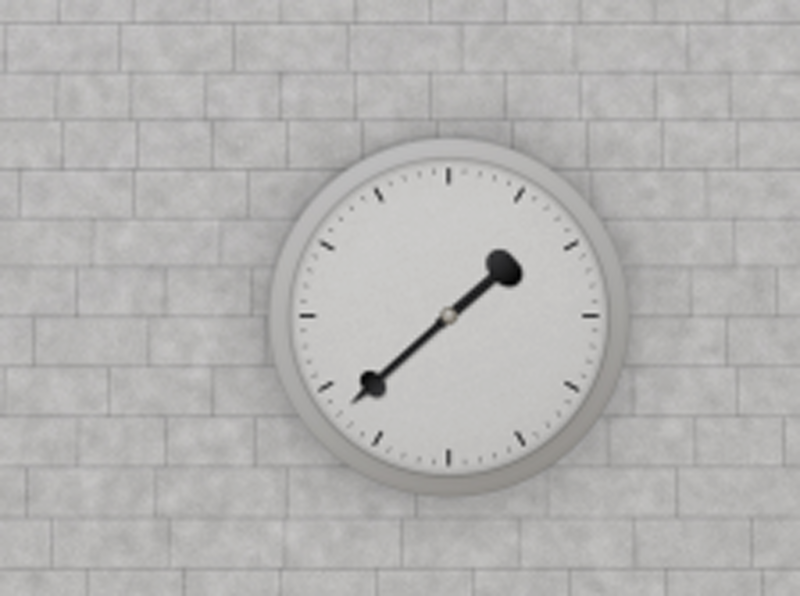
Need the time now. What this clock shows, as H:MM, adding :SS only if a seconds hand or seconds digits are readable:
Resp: 1:38
